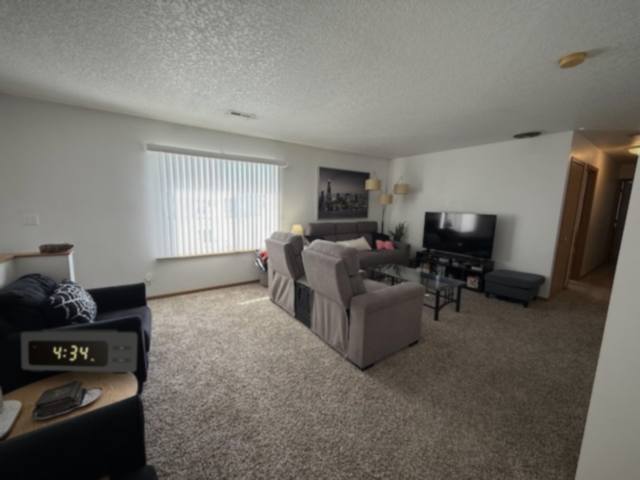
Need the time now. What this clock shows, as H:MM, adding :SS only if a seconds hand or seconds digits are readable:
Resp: 4:34
